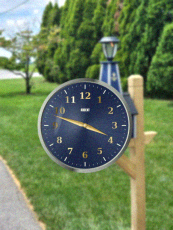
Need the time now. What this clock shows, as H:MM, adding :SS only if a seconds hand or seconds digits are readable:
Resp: 3:48
